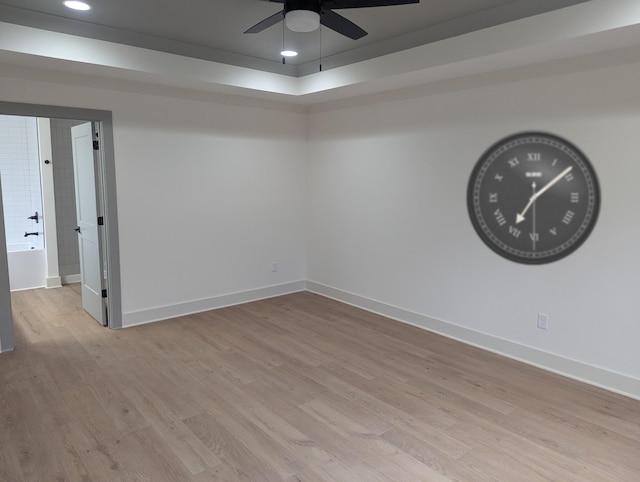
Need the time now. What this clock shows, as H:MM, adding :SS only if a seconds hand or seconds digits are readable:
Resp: 7:08:30
